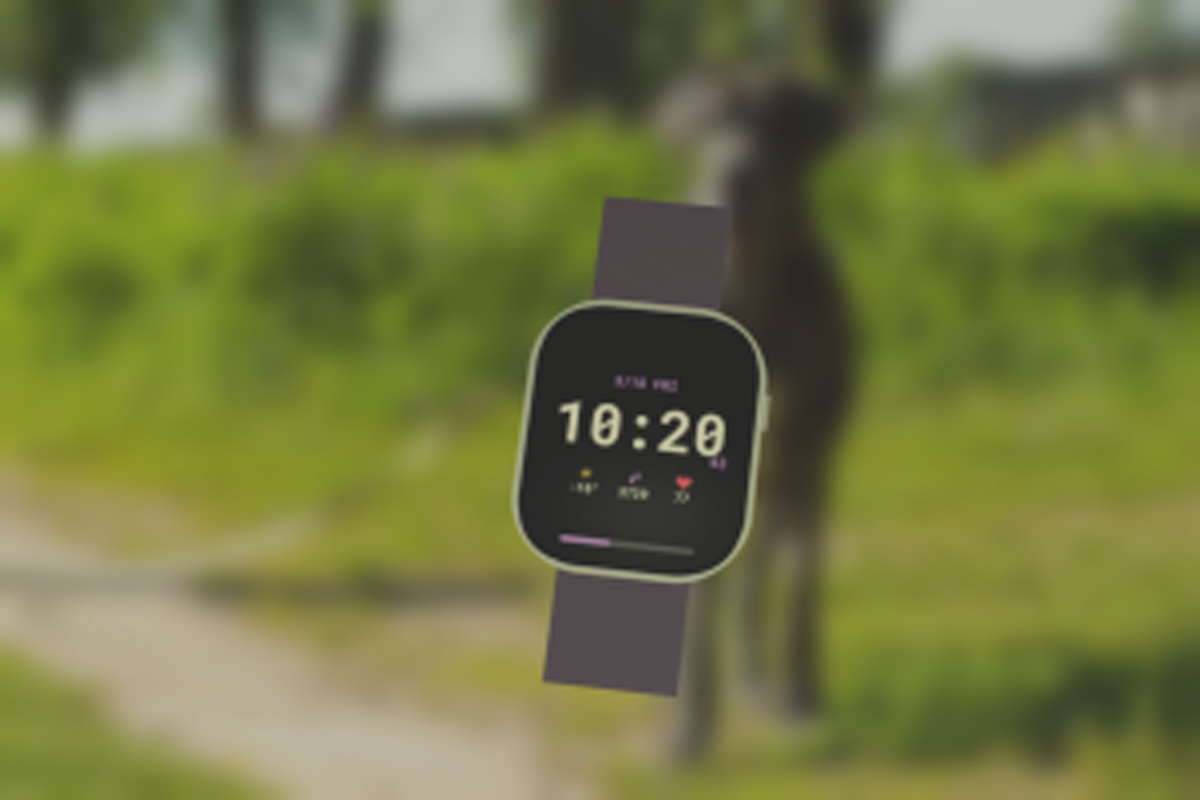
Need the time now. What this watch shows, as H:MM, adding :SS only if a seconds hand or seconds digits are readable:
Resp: 10:20
